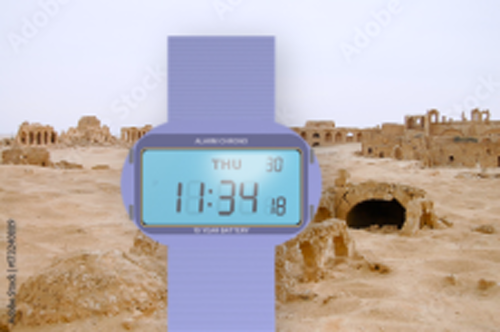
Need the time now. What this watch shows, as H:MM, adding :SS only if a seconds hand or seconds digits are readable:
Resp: 11:34:18
